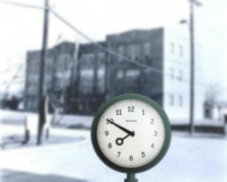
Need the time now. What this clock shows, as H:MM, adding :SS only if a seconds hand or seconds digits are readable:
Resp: 7:50
